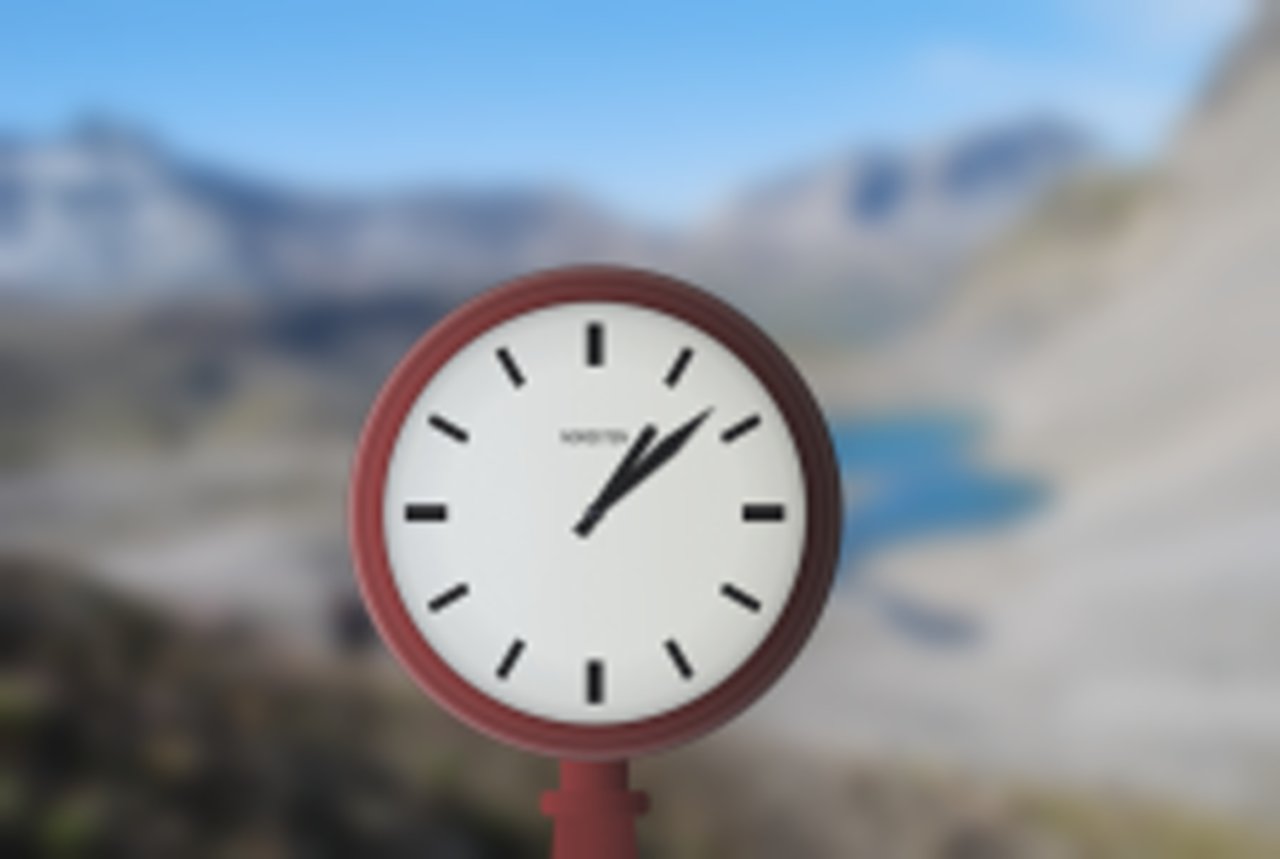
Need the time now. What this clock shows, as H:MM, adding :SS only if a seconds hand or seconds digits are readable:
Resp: 1:08
